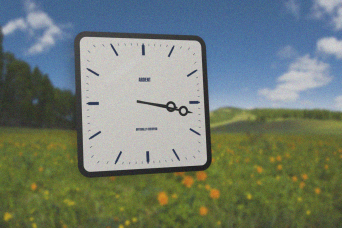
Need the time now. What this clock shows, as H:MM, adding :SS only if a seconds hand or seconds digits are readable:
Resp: 3:17
